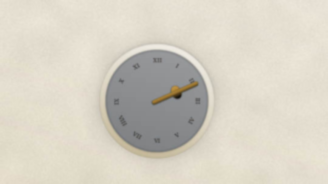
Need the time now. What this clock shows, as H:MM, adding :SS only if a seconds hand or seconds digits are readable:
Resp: 2:11
